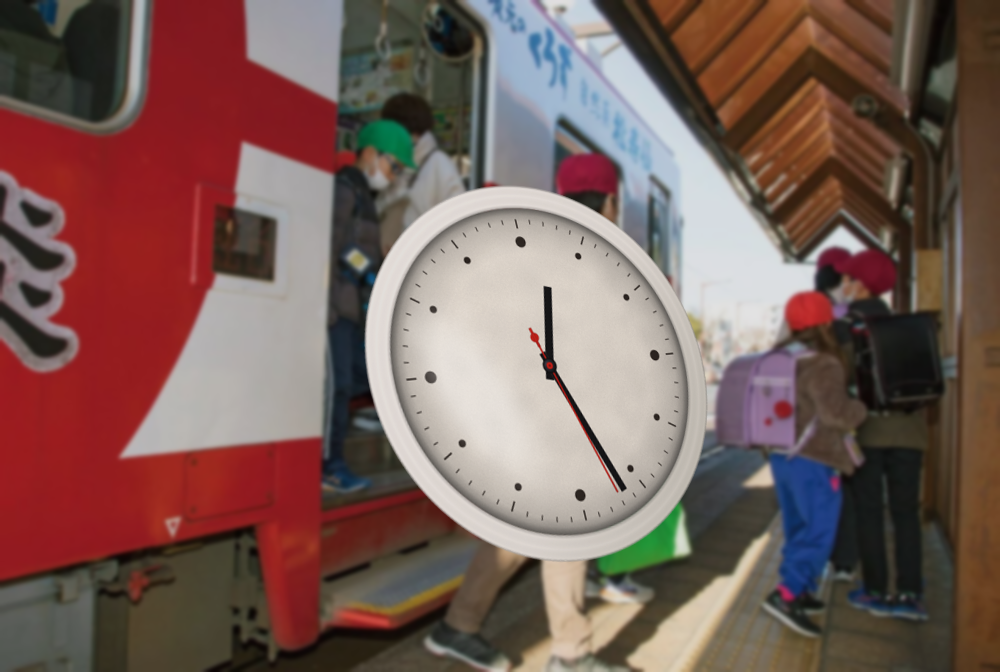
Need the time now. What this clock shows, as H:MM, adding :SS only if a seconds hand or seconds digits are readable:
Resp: 12:26:27
